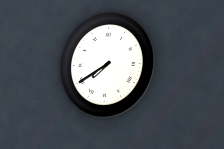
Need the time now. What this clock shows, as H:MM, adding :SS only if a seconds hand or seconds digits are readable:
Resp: 7:40
